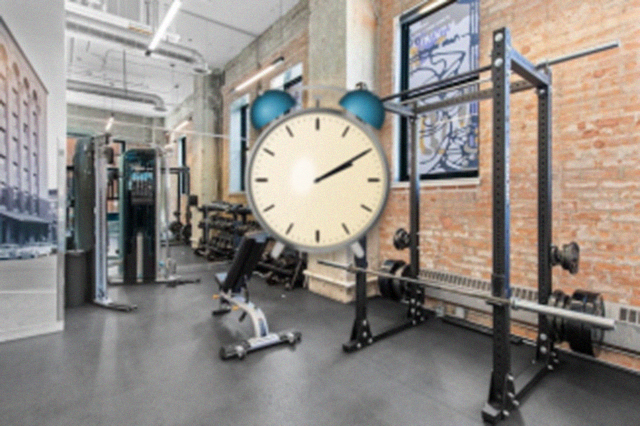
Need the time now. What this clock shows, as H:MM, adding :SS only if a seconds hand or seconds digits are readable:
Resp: 2:10
